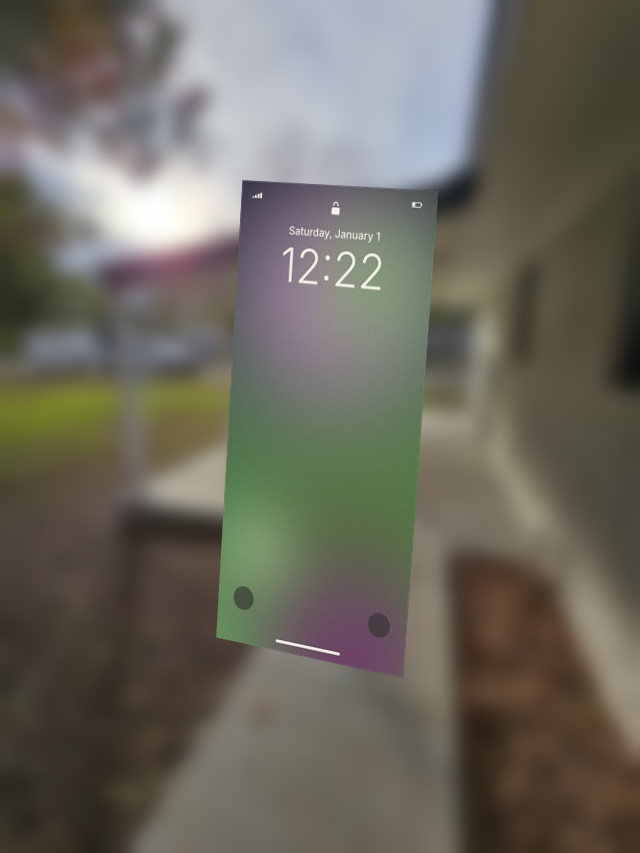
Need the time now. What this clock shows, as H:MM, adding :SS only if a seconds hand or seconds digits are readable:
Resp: 12:22
